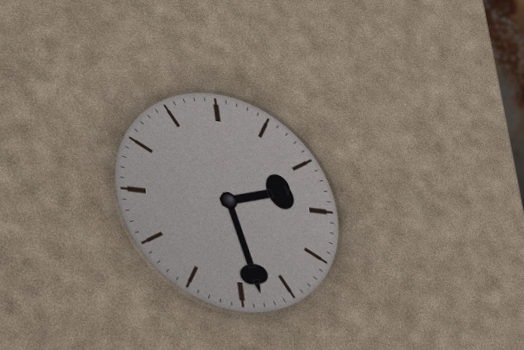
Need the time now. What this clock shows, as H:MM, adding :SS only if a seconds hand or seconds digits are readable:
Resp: 2:28
